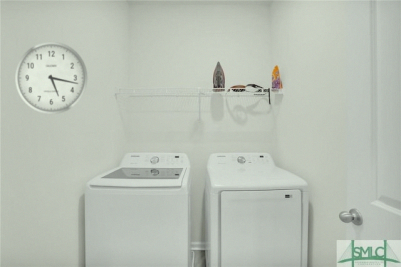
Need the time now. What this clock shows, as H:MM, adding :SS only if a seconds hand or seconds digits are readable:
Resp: 5:17
